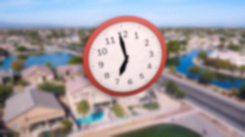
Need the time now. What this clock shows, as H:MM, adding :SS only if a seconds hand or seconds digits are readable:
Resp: 6:59
